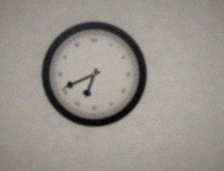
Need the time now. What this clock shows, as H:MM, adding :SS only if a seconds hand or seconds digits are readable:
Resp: 6:41
